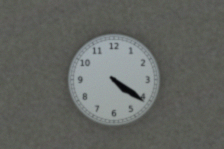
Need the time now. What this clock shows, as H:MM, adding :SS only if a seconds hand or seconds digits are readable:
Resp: 4:21
